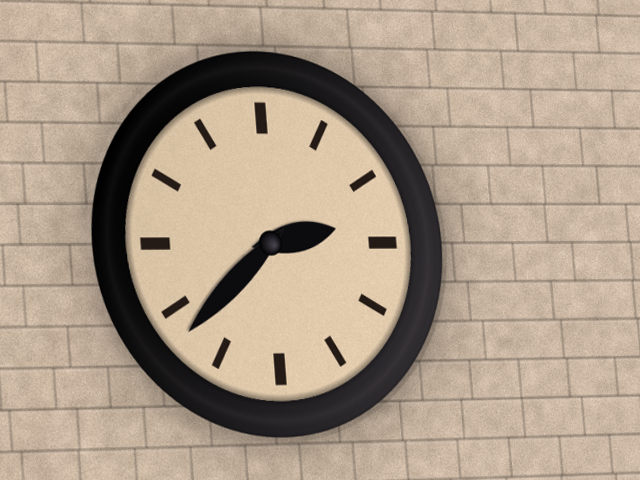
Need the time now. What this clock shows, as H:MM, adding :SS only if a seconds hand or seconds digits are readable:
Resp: 2:38
